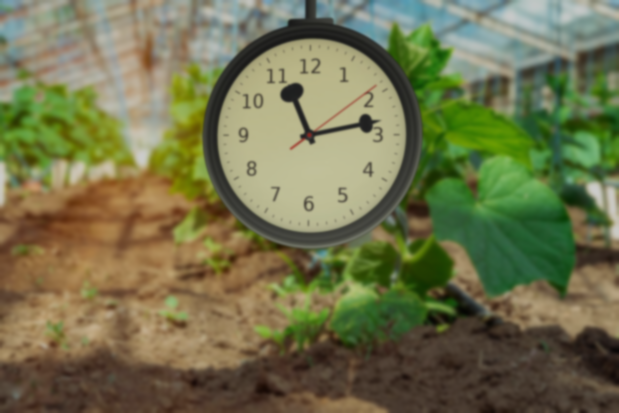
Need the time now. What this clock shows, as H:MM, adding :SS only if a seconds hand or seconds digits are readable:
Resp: 11:13:09
